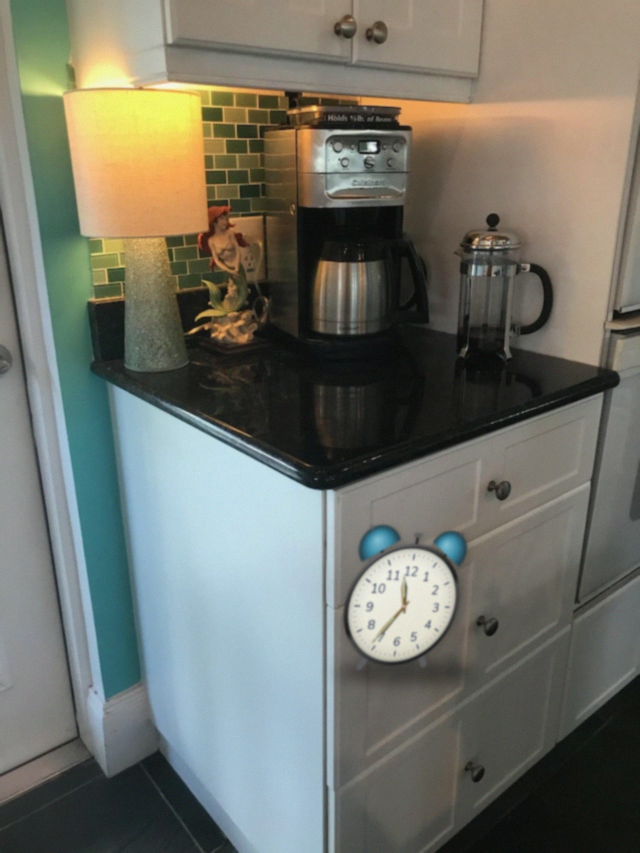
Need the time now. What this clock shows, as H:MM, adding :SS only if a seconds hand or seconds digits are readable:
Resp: 11:36
